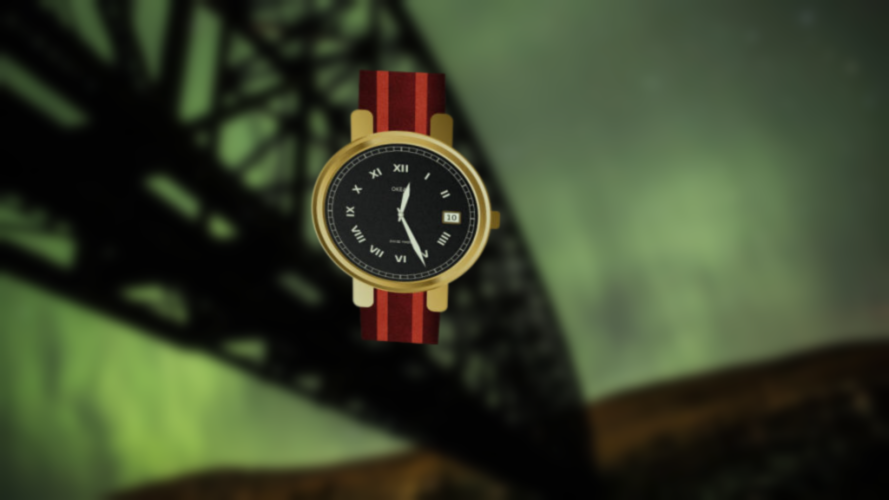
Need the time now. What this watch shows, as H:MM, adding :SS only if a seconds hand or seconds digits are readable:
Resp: 12:26
